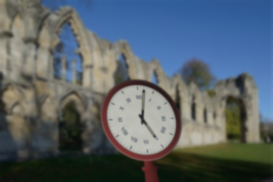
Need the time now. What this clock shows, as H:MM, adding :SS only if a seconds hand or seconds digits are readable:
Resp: 5:02
